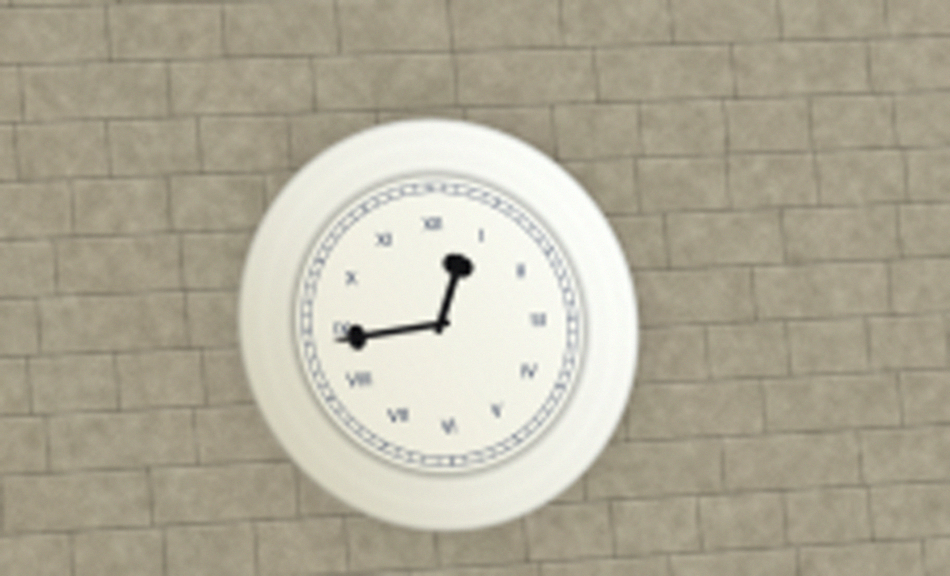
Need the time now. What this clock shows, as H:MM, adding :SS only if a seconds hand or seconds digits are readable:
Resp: 12:44
